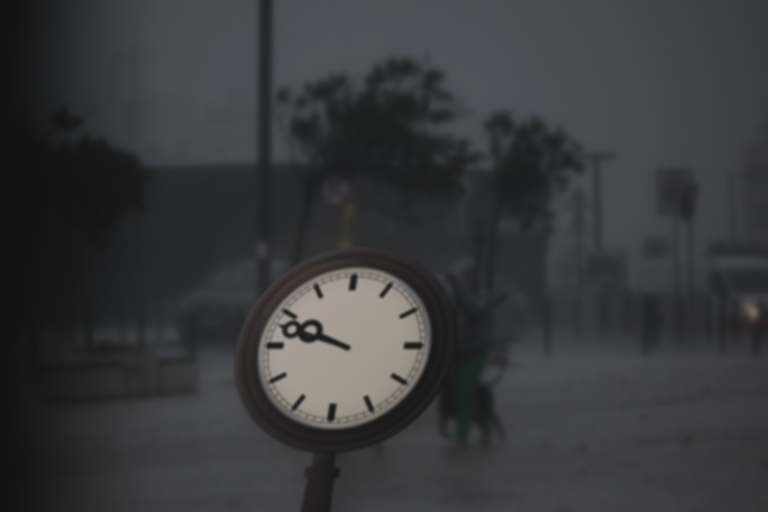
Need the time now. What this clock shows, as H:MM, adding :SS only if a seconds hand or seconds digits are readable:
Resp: 9:48
